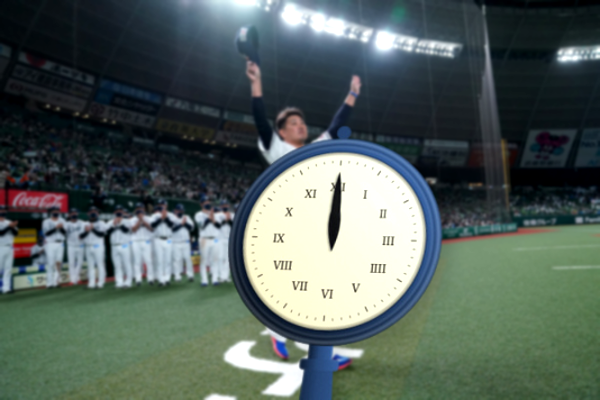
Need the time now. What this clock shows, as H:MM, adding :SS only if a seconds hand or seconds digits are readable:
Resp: 12:00
